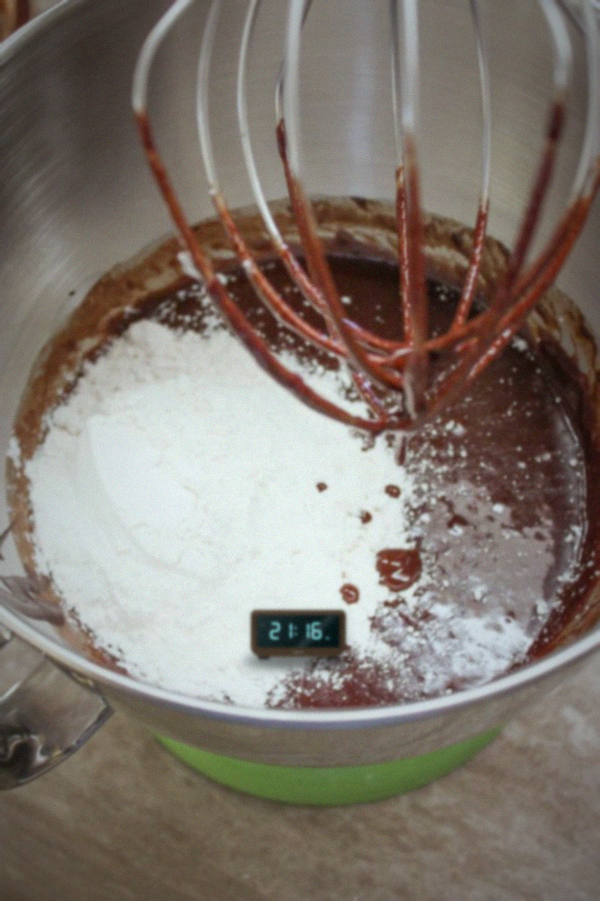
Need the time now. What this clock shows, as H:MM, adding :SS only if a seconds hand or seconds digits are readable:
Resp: 21:16
